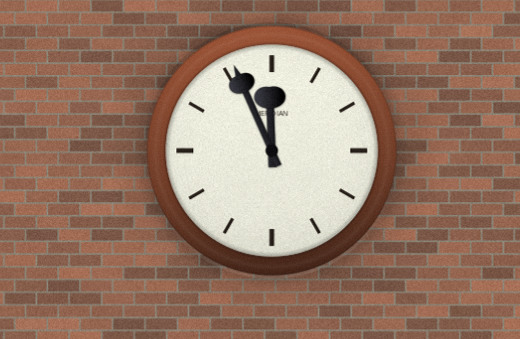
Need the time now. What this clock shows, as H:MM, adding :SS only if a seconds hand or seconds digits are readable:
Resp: 11:56
